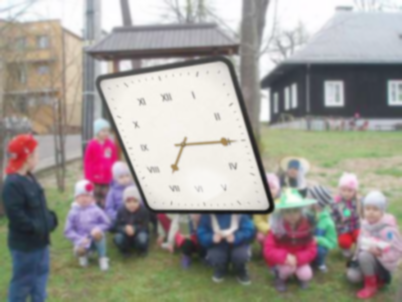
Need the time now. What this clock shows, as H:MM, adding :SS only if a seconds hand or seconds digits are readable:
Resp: 7:15
